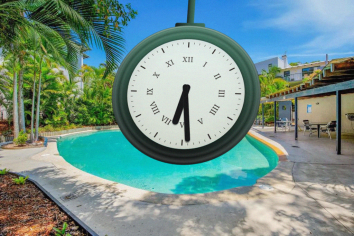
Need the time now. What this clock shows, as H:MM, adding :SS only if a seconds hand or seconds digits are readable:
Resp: 6:29
